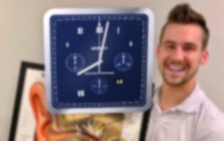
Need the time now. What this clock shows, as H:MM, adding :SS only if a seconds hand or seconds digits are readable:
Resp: 8:02
